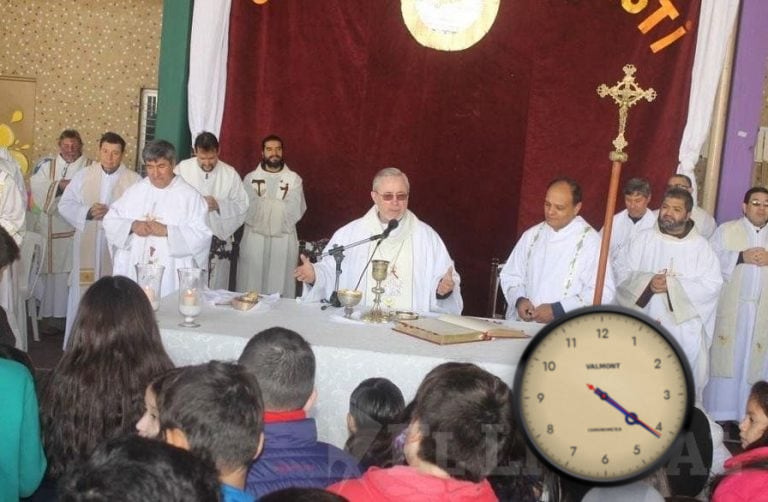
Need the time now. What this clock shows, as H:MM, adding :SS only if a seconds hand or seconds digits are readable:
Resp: 4:21:21
